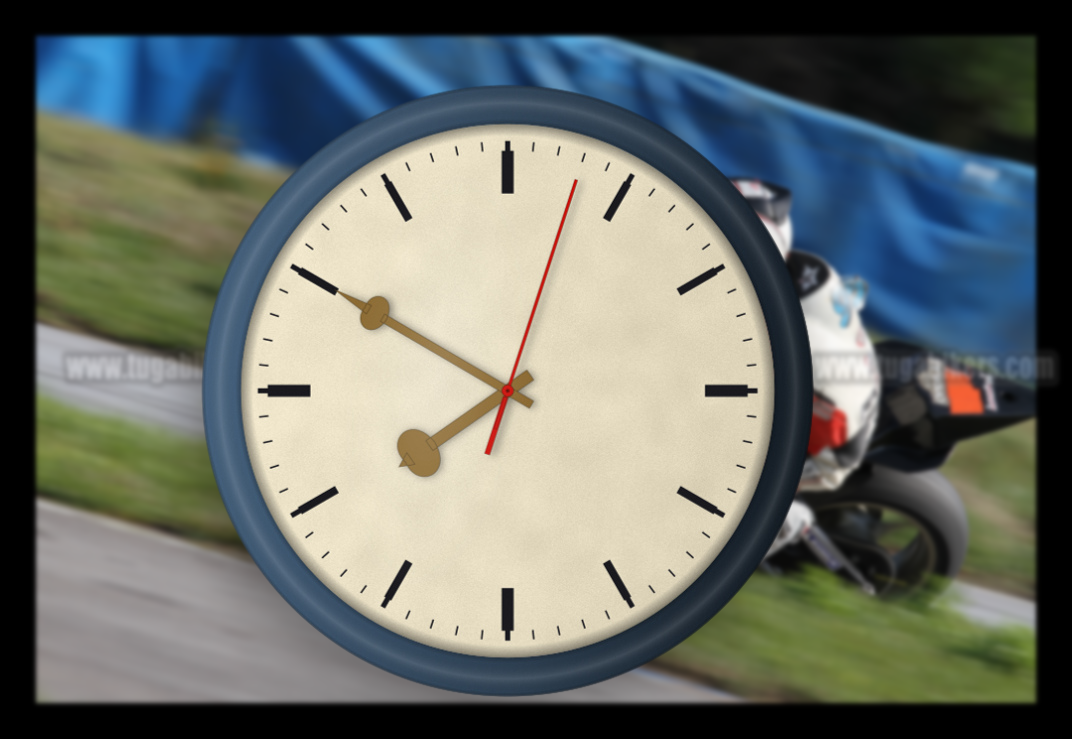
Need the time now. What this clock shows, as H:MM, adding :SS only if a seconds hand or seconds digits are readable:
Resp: 7:50:03
